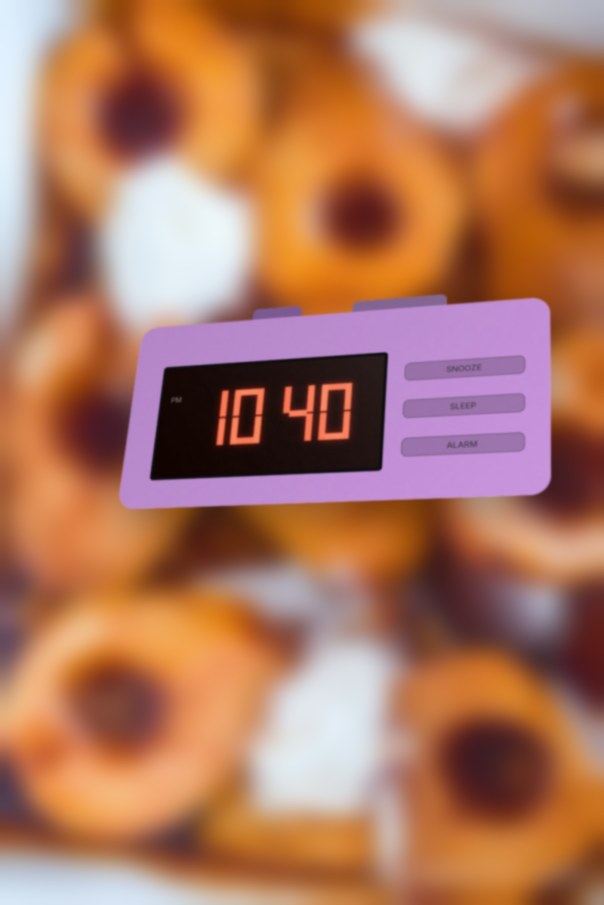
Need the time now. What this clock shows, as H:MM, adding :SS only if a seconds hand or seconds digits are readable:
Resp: 10:40
